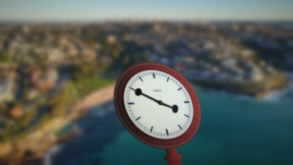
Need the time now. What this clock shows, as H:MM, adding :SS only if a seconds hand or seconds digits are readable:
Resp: 3:50
